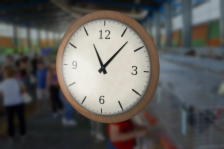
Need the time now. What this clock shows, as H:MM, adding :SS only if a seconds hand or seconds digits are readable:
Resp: 11:07
